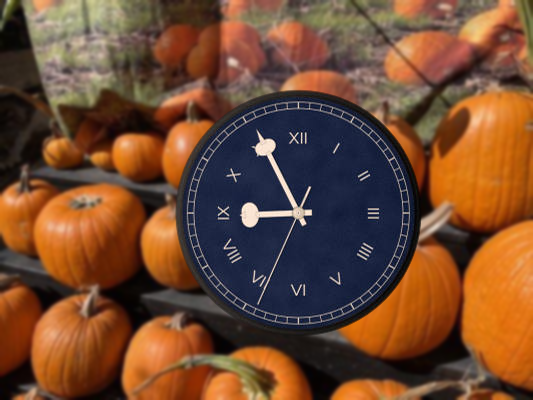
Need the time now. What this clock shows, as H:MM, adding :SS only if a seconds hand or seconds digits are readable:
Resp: 8:55:34
